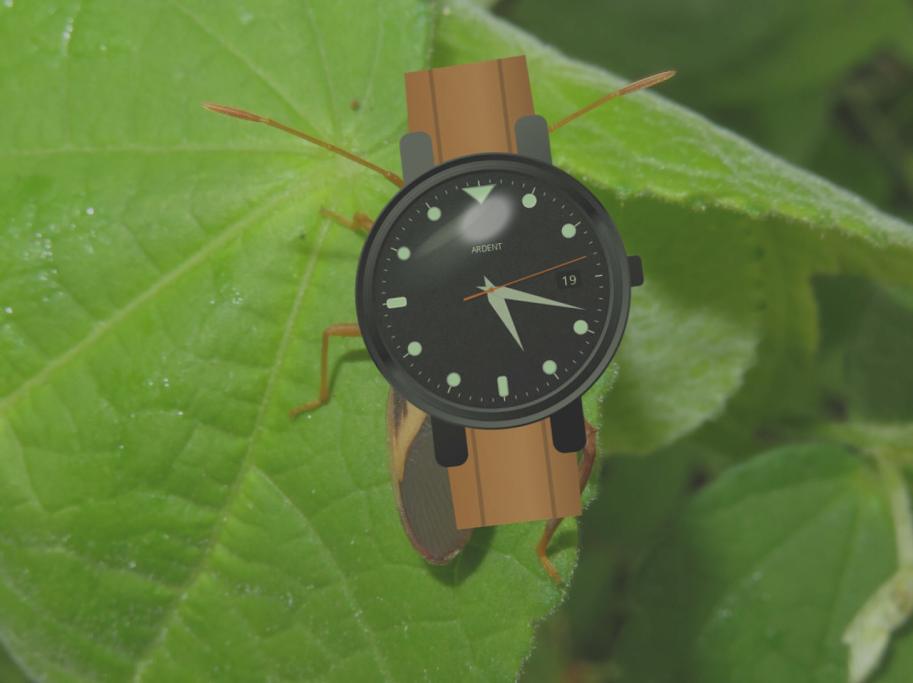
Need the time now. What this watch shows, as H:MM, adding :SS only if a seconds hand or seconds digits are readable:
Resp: 5:18:13
